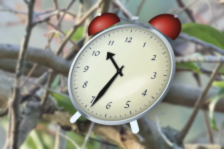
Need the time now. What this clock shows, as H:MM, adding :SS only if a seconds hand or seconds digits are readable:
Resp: 10:34
